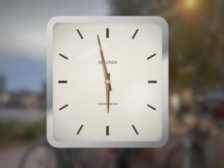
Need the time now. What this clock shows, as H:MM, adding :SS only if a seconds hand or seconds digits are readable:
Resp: 5:58
